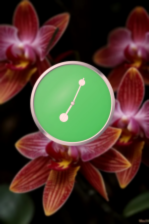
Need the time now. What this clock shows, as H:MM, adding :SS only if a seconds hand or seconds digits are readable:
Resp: 7:04
